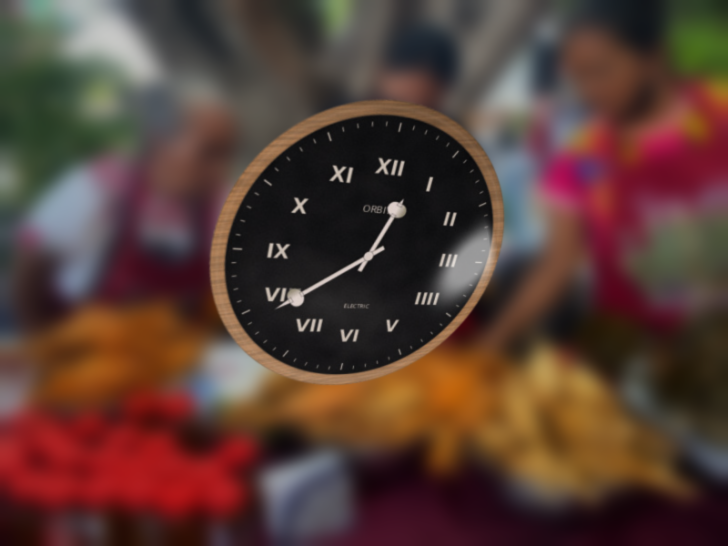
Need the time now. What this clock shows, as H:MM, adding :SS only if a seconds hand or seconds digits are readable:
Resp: 12:39
